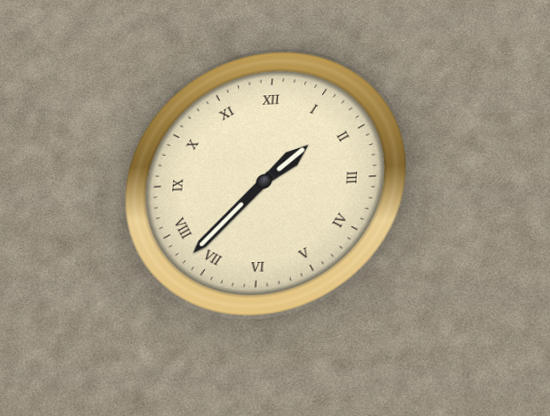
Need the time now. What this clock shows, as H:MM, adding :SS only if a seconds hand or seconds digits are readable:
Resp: 1:37
